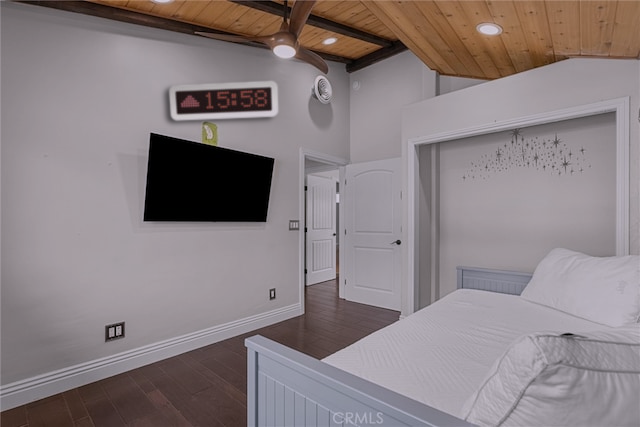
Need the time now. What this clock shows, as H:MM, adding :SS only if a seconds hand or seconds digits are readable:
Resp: 15:58
